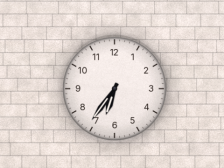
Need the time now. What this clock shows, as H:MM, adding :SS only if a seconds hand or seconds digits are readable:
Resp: 6:36
